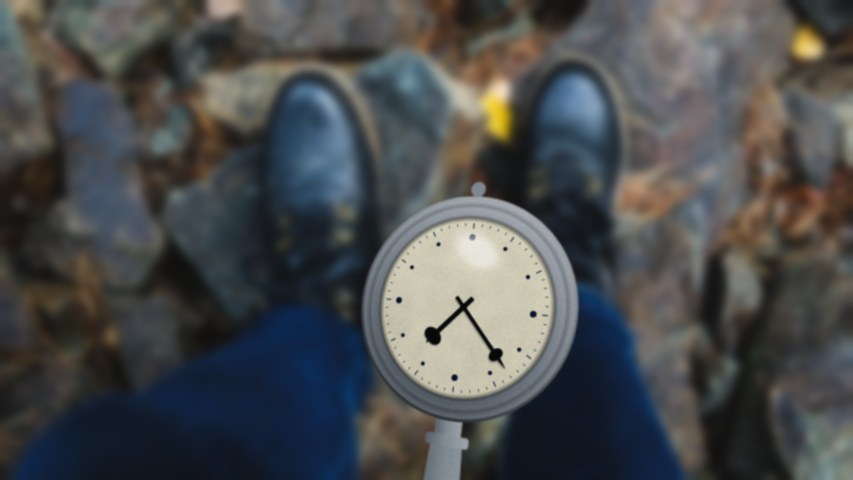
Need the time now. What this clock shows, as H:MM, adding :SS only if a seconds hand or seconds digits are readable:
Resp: 7:23
